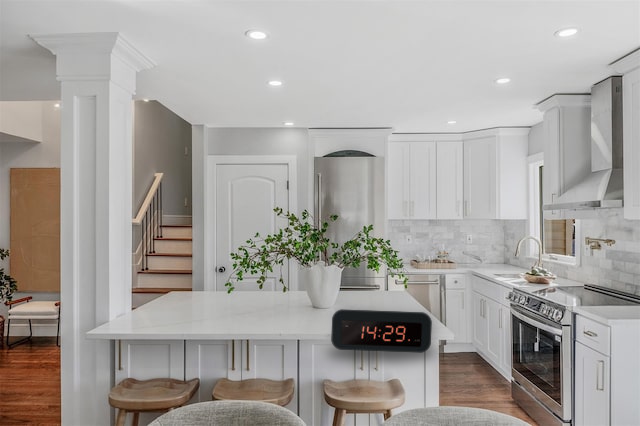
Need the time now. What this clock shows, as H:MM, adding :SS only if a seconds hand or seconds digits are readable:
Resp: 14:29
